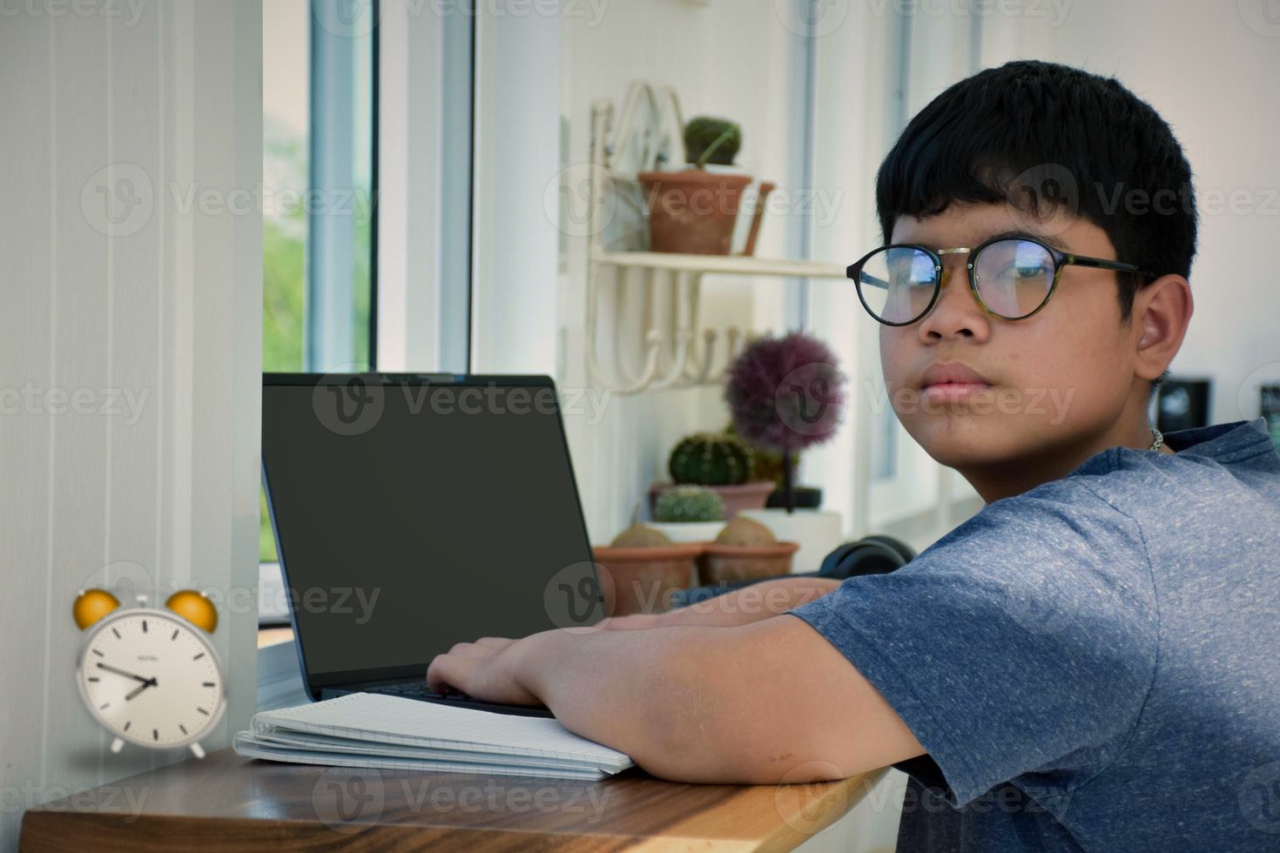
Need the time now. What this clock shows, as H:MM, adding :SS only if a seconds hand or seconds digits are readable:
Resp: 7:48
